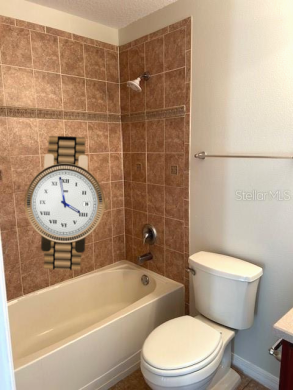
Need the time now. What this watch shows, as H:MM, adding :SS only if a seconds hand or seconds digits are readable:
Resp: 3:58
